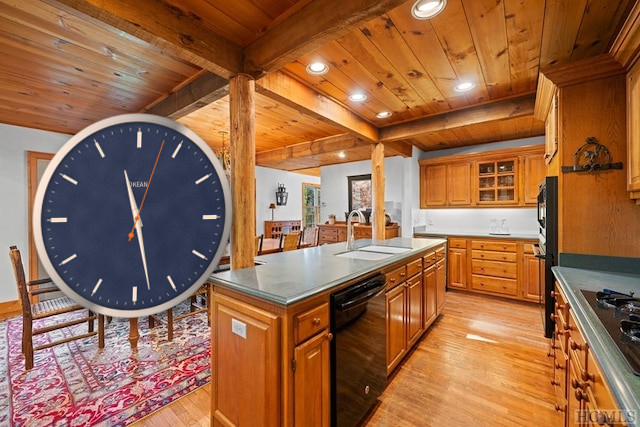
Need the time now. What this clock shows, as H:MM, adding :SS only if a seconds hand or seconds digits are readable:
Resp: 11:28:03
